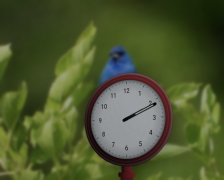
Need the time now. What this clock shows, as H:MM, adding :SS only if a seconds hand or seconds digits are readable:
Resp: 2:11
